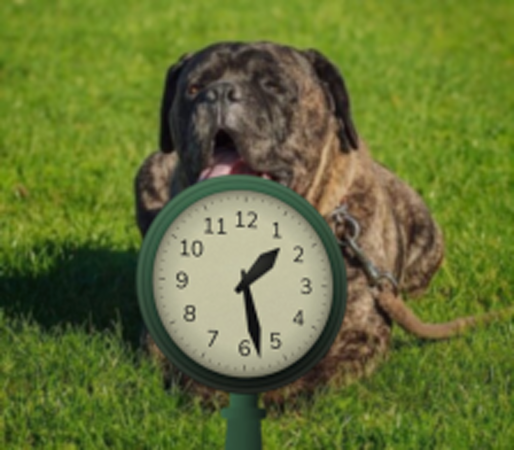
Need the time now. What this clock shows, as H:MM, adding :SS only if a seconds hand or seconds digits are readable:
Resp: 1:28
